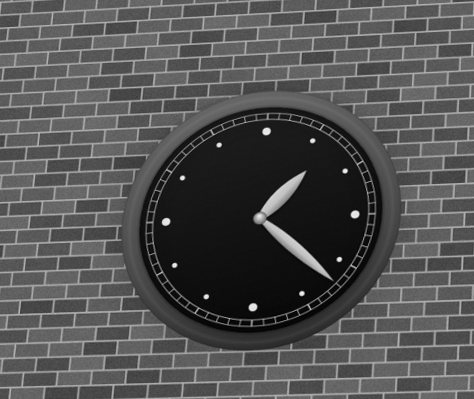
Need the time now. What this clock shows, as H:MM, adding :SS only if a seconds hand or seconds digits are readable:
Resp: 1:22
